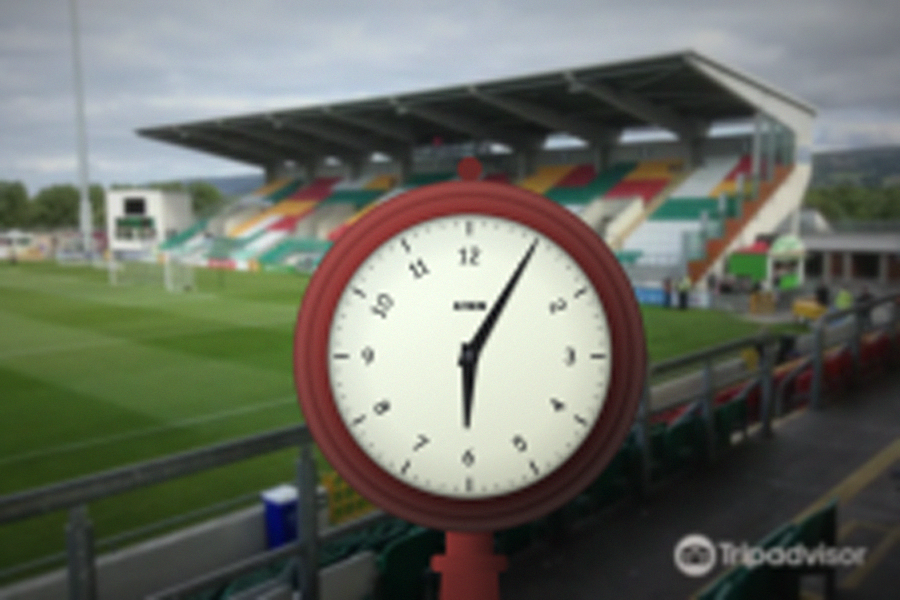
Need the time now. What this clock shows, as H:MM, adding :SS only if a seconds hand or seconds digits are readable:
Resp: 6:05
